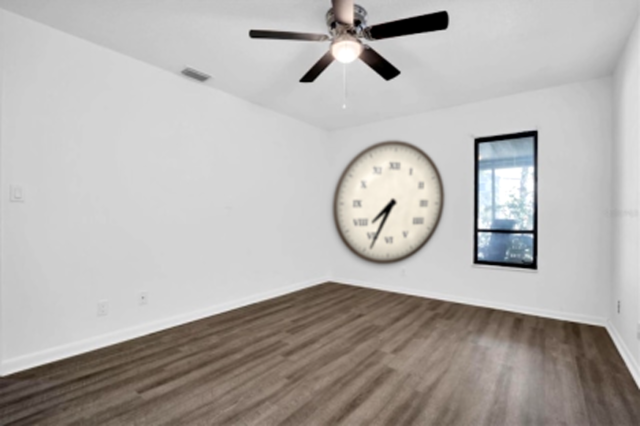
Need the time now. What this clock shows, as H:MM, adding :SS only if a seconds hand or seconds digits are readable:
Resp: 7:34
